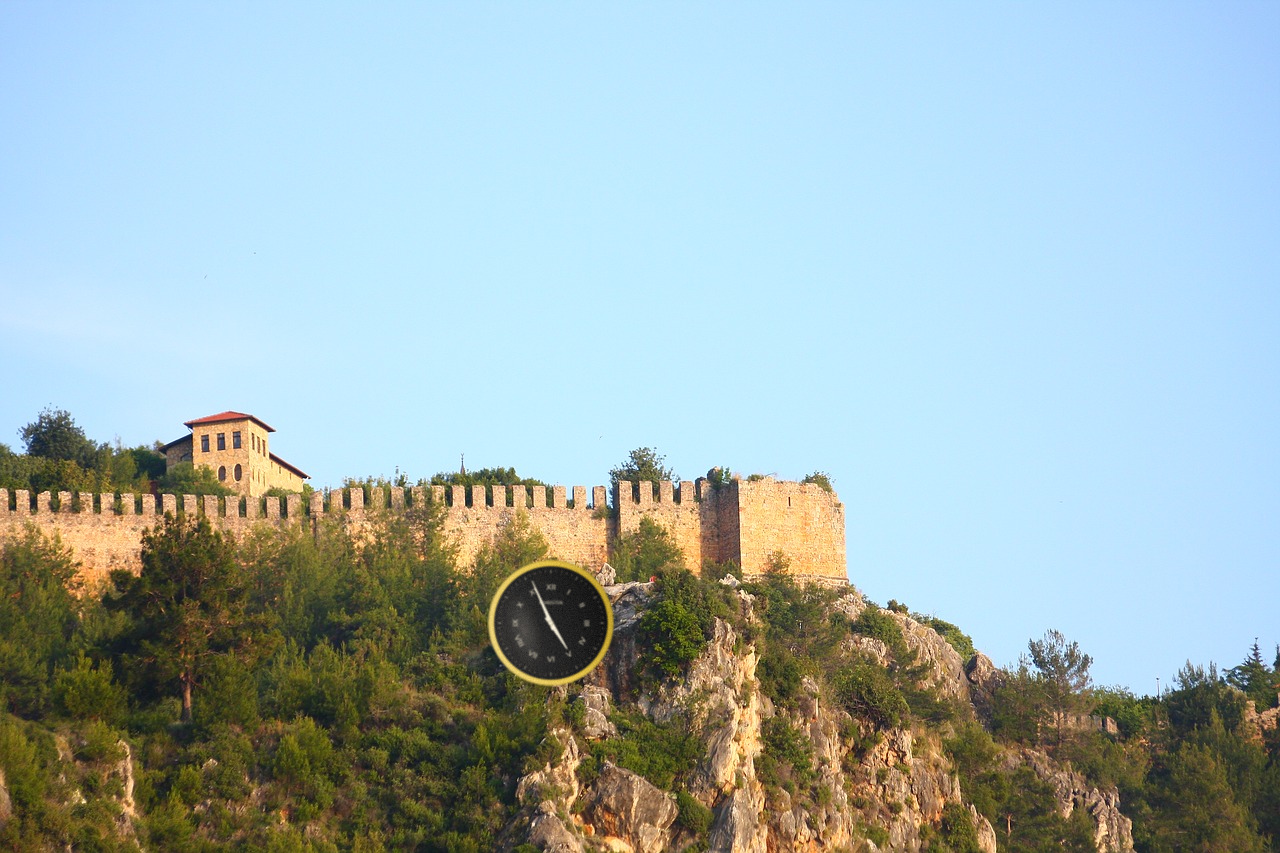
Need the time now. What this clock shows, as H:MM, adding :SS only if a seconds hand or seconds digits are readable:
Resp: 4:56
